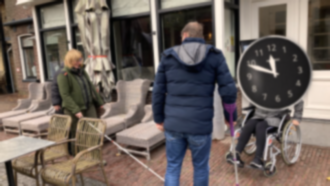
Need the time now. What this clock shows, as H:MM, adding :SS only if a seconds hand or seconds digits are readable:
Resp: 11:49
